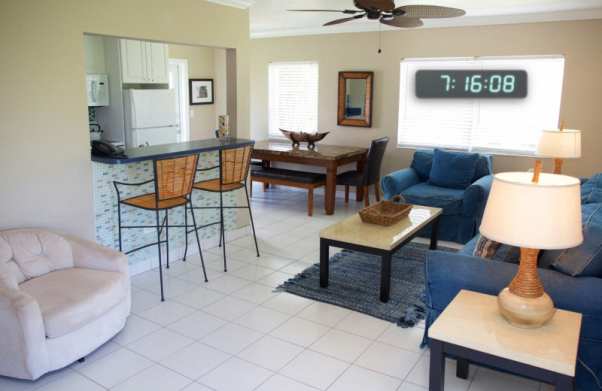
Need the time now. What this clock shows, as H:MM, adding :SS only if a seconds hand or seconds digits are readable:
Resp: 7:16:08
